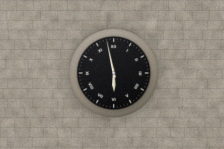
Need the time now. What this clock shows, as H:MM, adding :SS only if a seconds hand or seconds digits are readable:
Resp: 5:58
